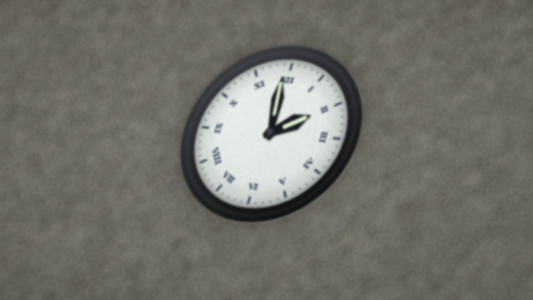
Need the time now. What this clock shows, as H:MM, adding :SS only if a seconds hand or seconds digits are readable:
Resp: 1:59
